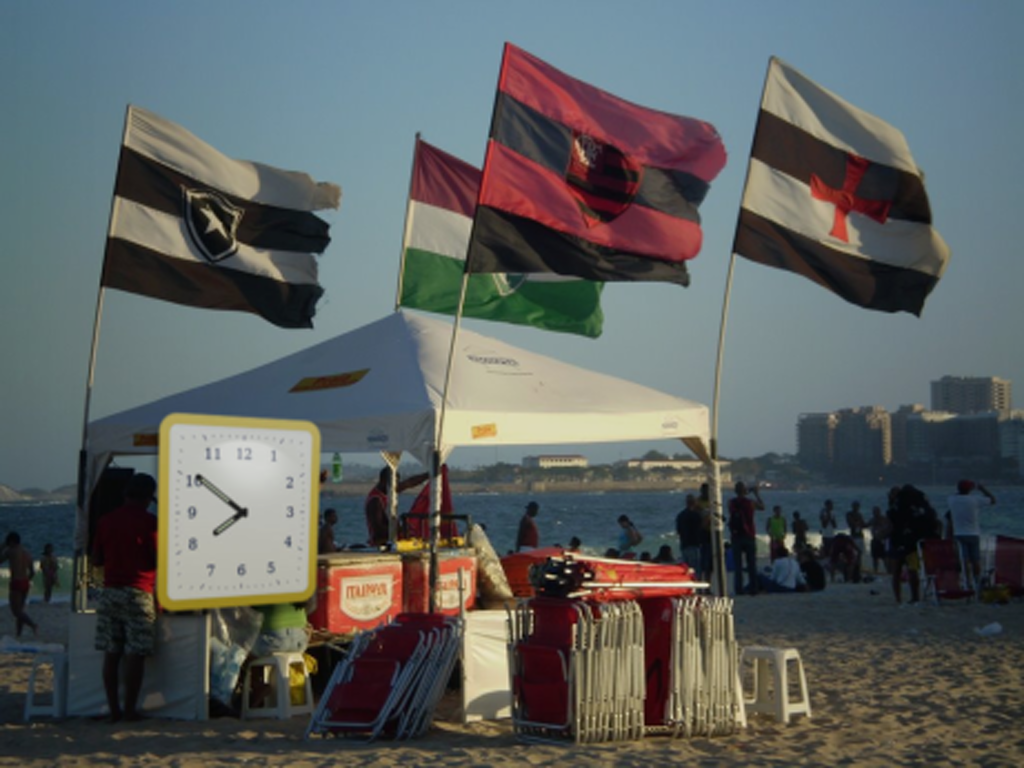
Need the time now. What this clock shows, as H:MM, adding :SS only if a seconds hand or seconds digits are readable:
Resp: 7:51
